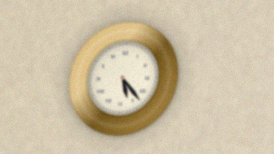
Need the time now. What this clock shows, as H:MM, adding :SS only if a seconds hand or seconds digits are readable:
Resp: 5:23
